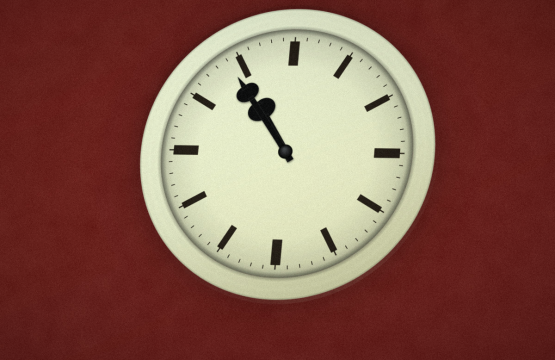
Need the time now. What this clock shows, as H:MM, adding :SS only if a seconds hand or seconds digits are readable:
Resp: 10:54
